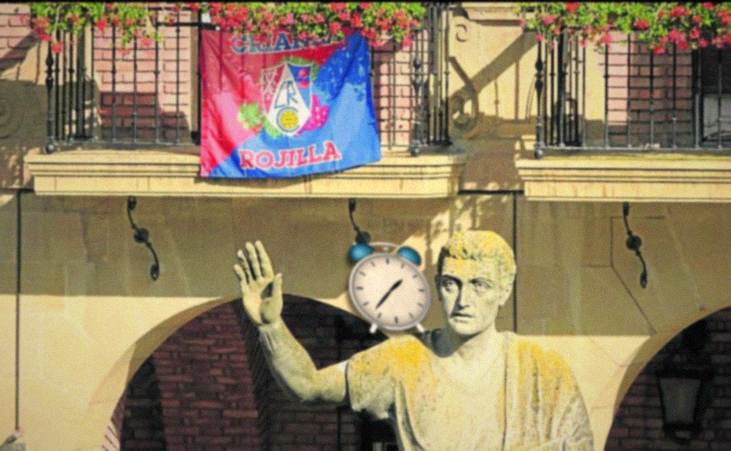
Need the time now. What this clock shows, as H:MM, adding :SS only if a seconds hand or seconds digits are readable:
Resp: 1:37
